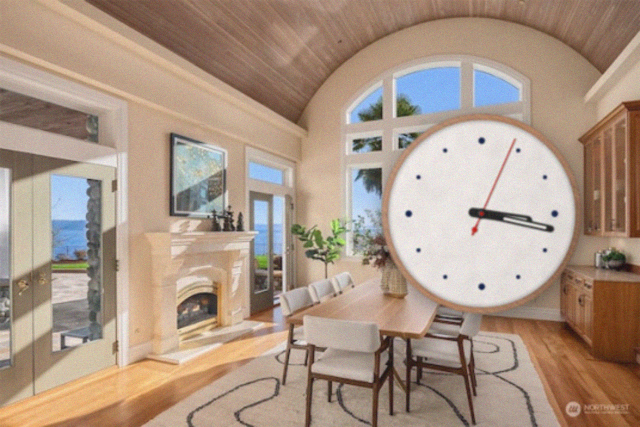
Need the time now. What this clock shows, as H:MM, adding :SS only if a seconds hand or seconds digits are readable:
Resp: 3:17:04
